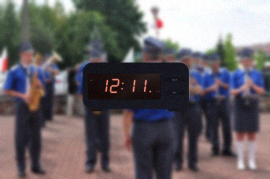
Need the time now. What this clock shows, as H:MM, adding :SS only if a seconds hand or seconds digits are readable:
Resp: 12:11
